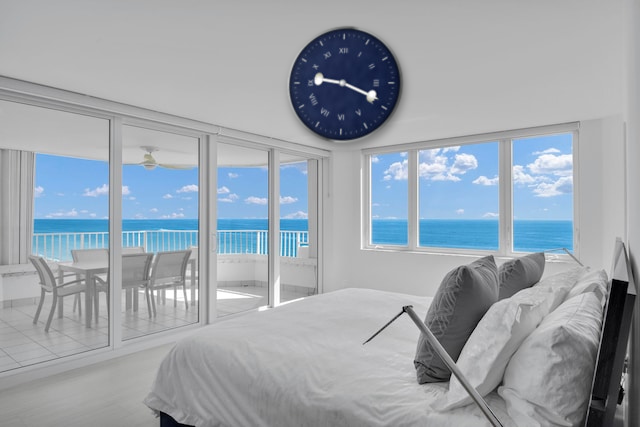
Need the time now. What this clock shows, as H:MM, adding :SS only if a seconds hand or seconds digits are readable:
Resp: 9:19
